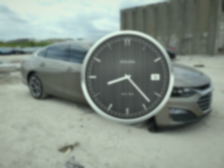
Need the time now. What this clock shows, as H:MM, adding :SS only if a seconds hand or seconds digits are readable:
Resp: 8:23
